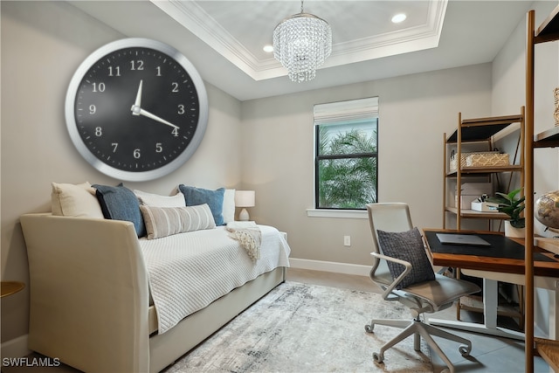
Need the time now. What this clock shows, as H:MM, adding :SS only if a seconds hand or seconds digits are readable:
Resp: 12:19
